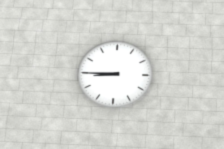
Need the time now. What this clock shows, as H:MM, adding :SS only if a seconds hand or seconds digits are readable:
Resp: 8:45
